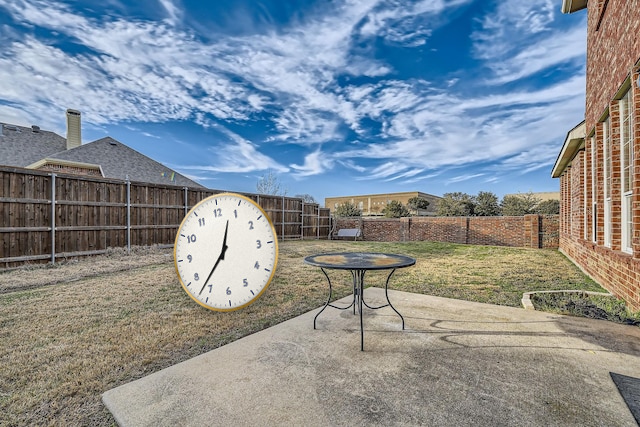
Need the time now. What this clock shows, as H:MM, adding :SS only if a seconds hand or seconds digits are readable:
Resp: 12:37
